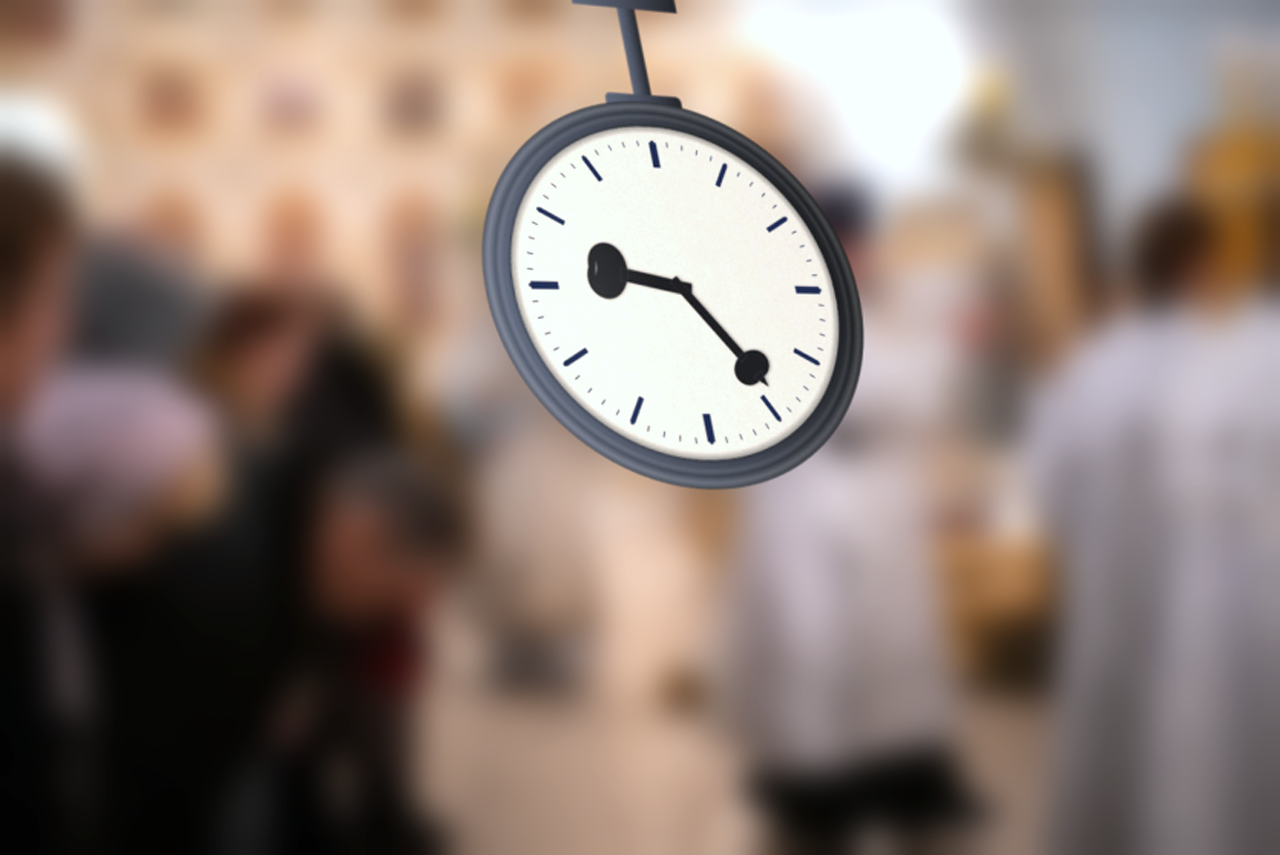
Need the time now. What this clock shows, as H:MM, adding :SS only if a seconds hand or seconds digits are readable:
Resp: 9:24
